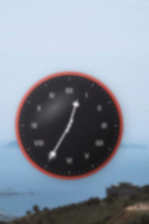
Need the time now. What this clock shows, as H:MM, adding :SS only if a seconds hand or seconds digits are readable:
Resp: 12:35
